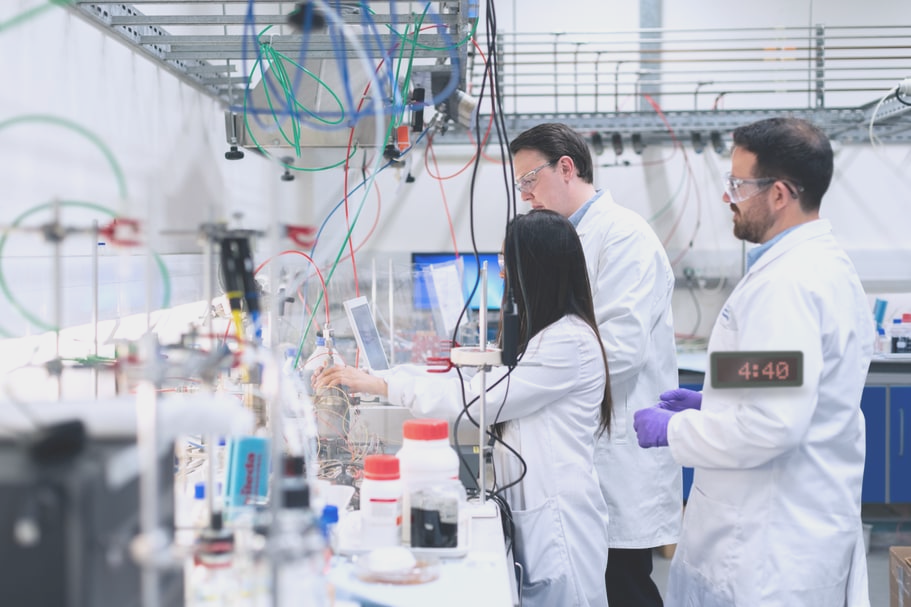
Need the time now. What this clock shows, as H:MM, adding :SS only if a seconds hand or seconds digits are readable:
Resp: 4:40
